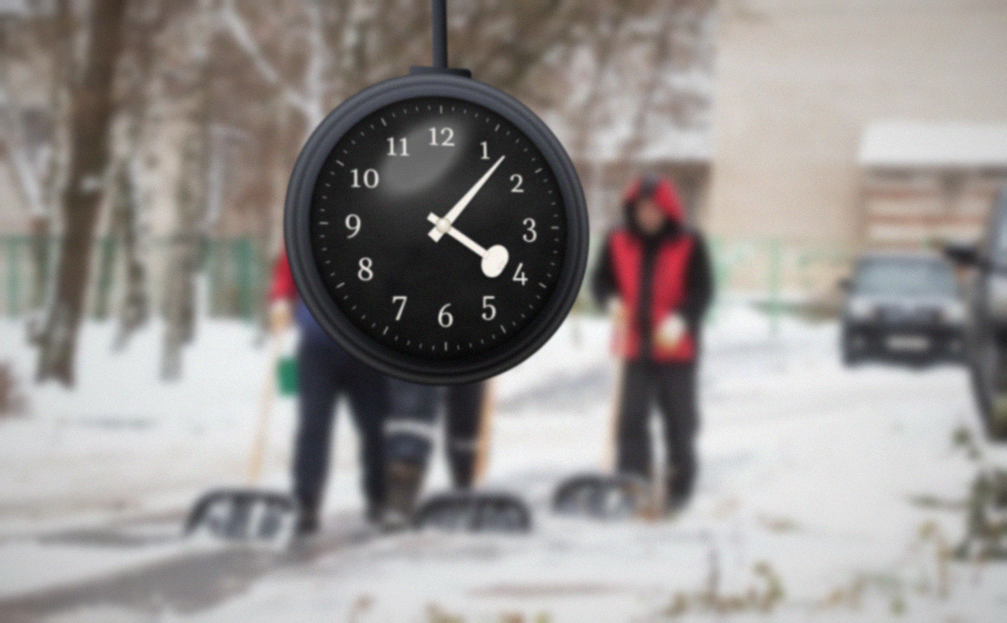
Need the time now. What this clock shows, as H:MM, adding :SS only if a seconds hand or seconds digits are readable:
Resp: 4:07
